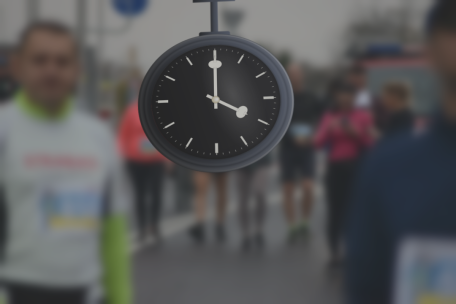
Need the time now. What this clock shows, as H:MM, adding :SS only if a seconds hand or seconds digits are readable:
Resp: 4:00
